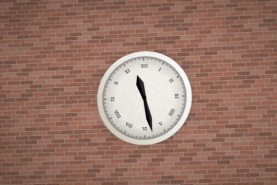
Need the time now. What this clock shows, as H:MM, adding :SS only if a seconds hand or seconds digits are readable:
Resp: 11:28
